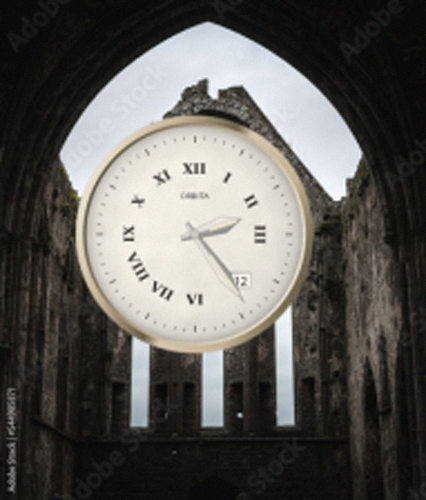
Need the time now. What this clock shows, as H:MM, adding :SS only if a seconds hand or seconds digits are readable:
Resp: 2:24
